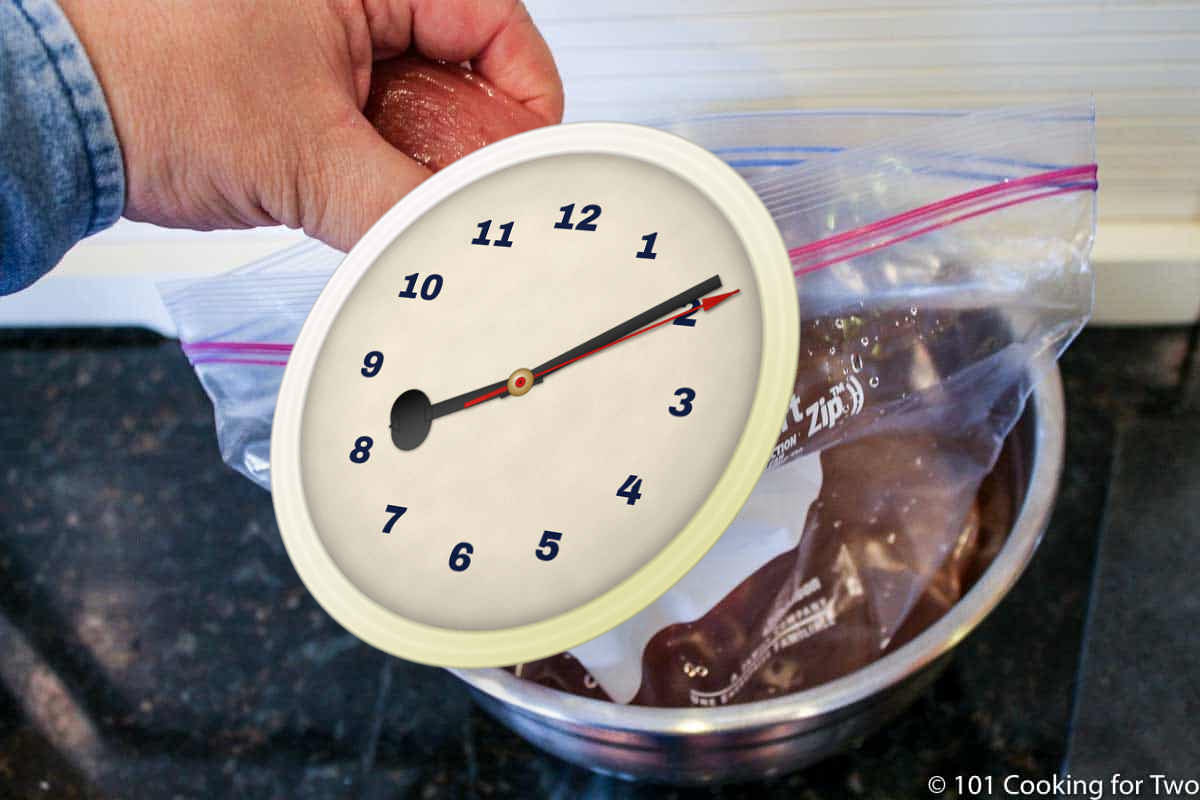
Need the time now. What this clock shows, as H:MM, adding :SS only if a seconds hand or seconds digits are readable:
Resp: 8:09:10
